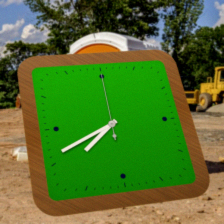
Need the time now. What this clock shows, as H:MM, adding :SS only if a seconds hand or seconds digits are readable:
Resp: 7:41:00
